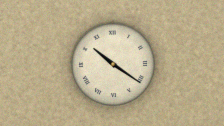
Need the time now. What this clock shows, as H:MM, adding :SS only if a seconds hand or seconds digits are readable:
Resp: 10:21
